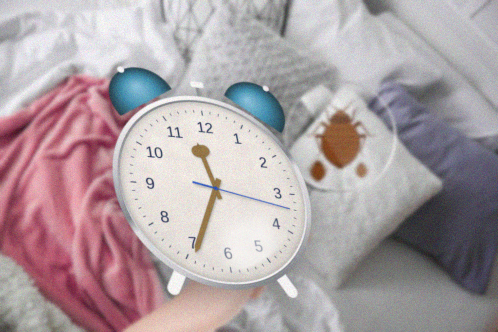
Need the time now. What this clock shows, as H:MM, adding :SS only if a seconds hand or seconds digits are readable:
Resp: 11:34:17
